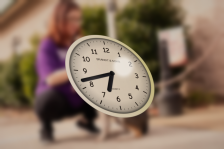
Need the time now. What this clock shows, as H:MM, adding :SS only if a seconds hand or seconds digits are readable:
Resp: 6:42
